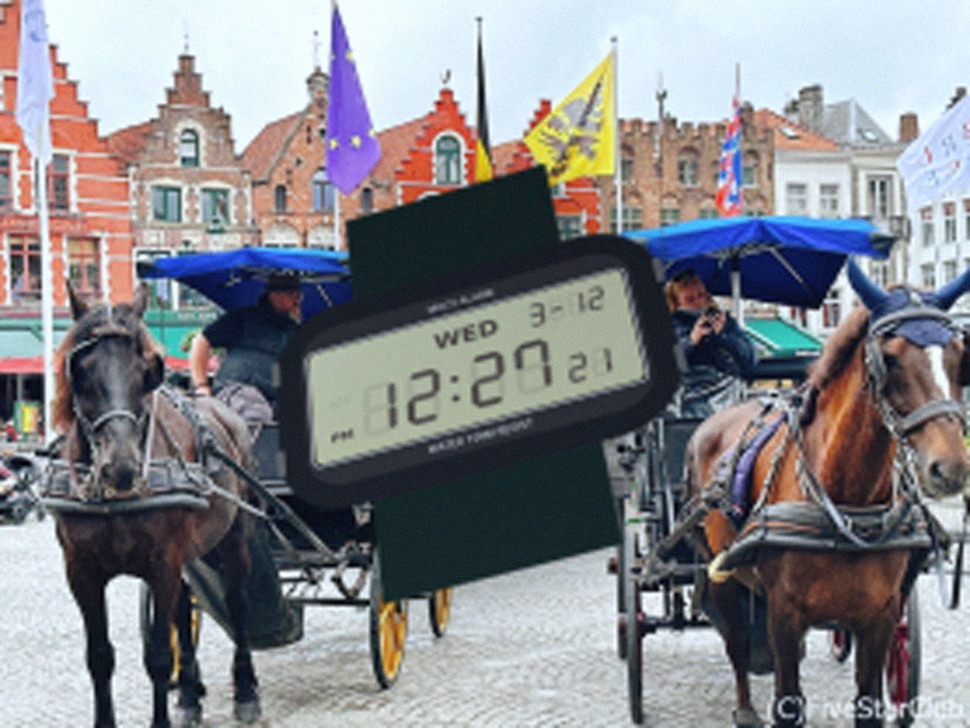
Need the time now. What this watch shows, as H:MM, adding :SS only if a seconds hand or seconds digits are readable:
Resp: 12:27:21
